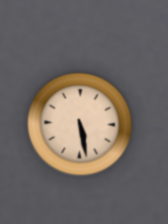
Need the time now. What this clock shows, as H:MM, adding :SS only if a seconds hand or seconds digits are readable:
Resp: 5:28
